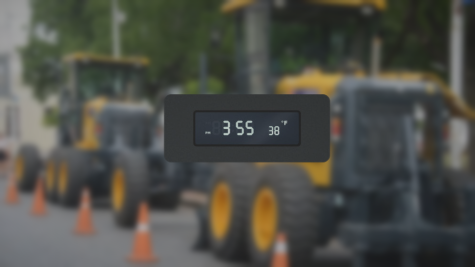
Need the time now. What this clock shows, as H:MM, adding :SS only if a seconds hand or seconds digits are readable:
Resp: 3:55
